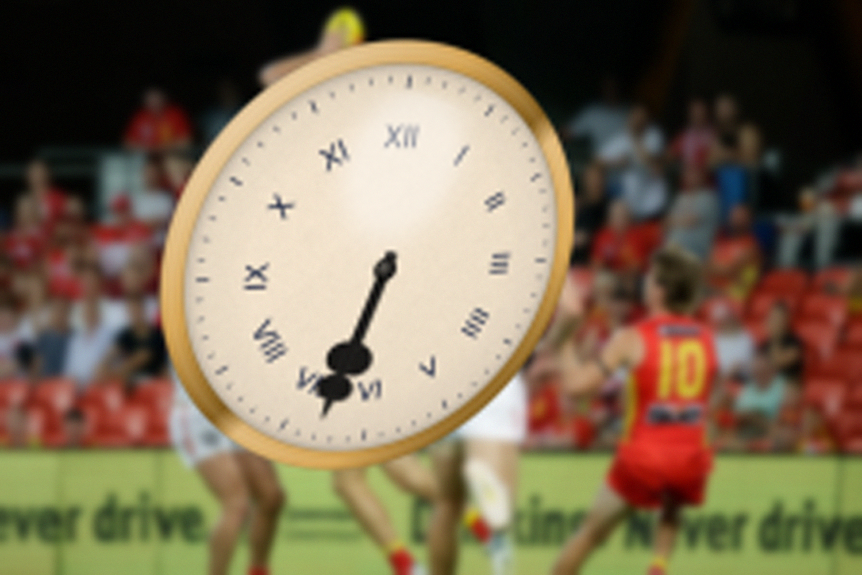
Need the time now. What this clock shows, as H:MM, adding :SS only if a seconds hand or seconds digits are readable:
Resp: 6:33
